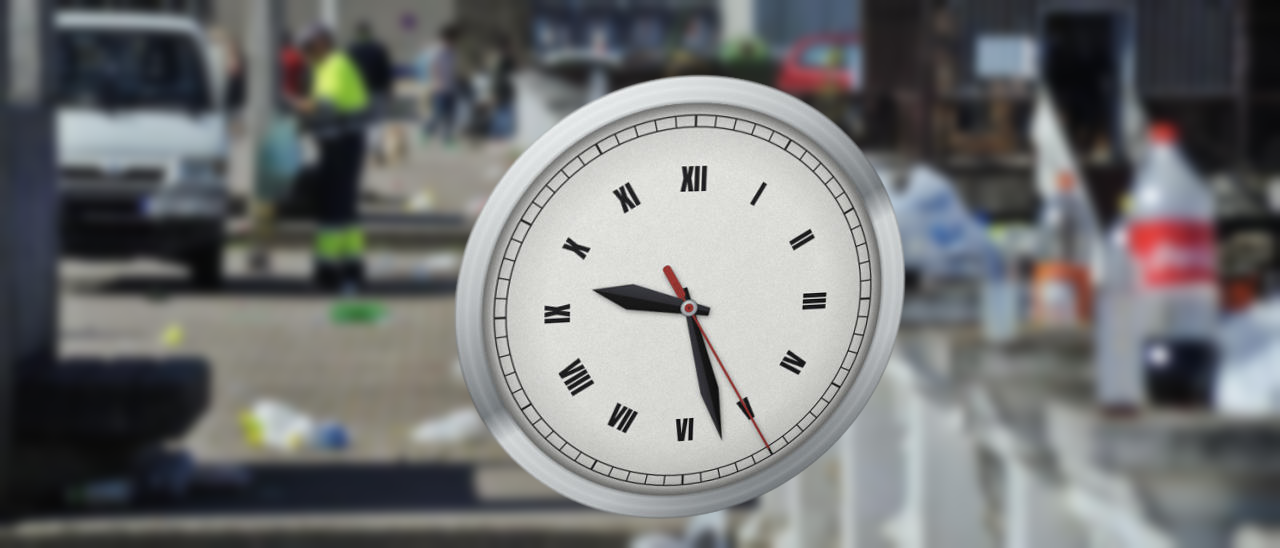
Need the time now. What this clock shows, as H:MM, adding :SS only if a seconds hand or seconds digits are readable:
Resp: 9:27:25
